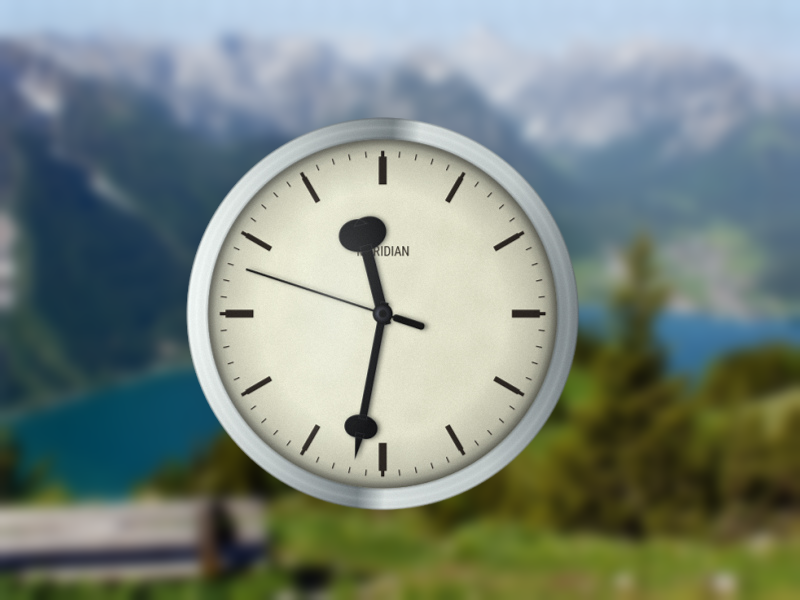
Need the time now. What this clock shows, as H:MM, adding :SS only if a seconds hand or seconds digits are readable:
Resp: 11:31:48
